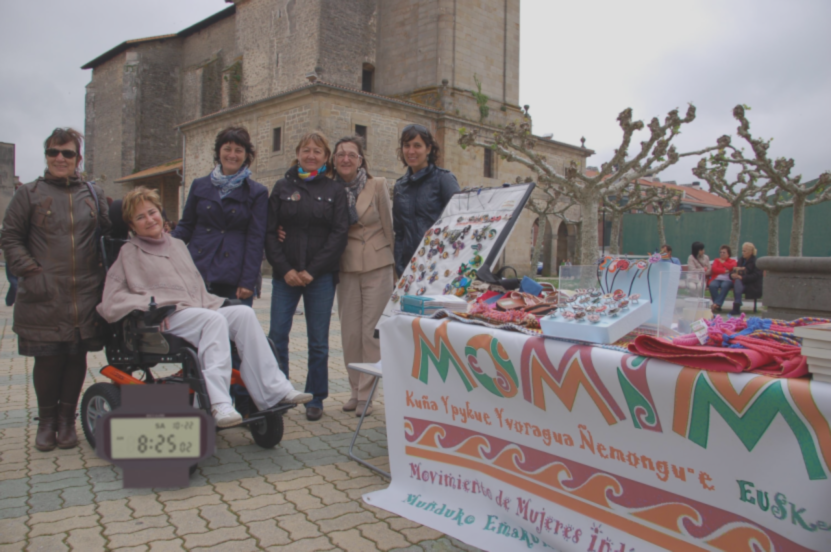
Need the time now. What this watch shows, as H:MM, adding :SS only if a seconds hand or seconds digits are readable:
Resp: 8:25
